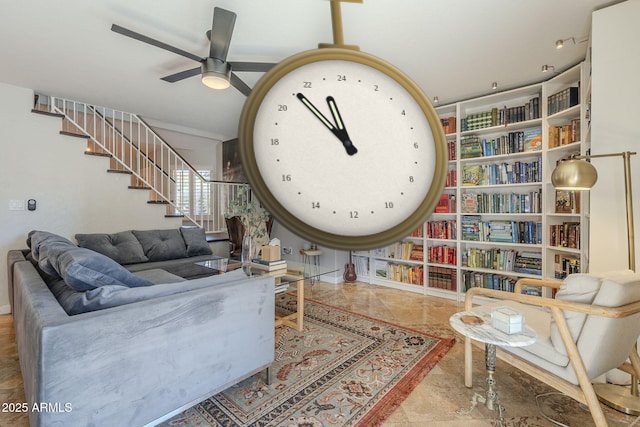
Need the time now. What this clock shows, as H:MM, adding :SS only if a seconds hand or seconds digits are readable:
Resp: 22:53
